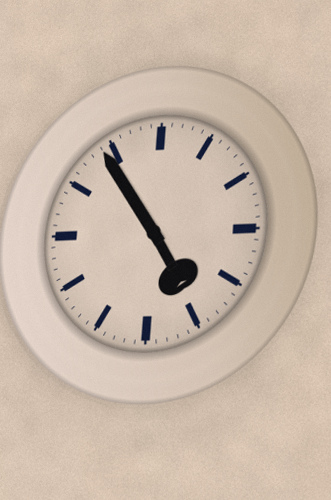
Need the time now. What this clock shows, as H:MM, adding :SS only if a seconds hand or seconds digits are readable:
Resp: 4:54
